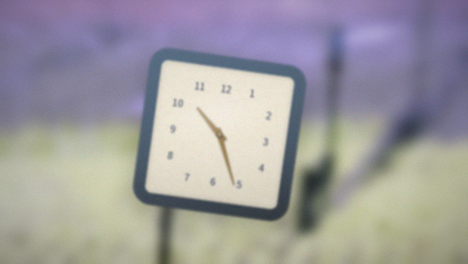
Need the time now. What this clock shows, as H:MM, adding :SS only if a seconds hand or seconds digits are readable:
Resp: 10:26
